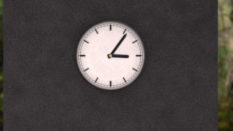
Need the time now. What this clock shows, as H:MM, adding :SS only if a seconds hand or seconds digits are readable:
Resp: 3:06
